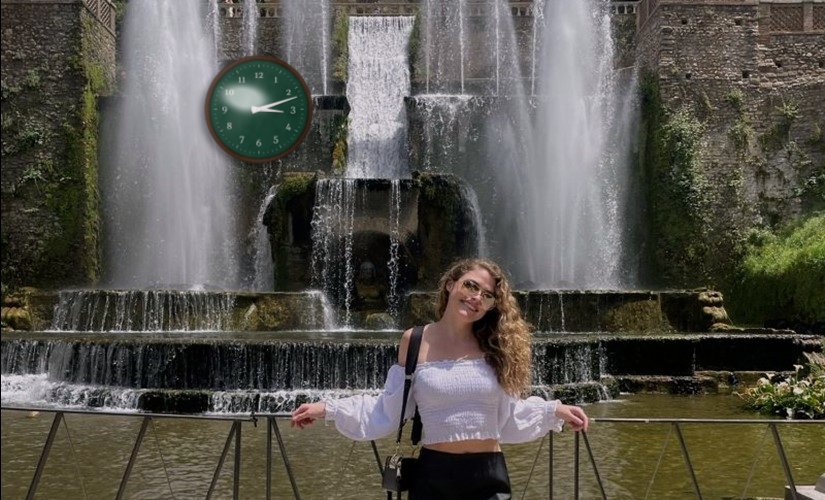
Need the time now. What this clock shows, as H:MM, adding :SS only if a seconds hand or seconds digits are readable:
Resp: 3:12
